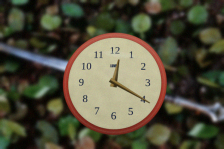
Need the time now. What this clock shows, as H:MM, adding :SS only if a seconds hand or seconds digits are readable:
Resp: 12:20
